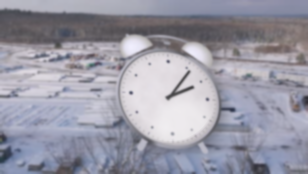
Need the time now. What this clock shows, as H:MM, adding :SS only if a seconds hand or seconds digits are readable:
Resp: 2:06
